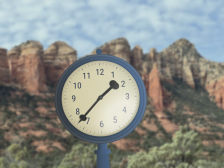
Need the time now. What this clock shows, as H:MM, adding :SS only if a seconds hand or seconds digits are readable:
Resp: 1:37
